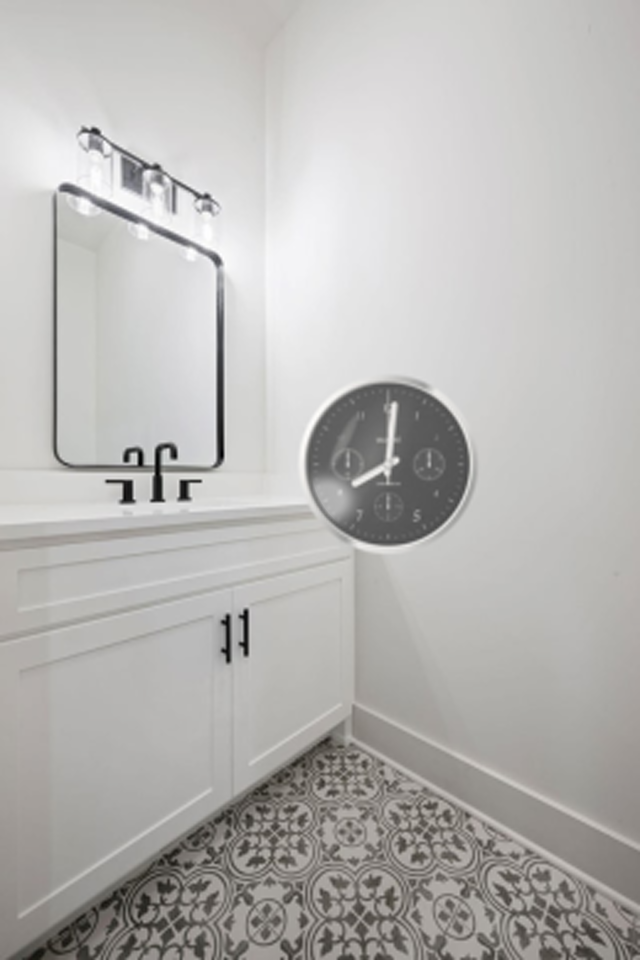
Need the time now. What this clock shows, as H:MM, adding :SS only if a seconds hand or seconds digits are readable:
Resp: 8:01
